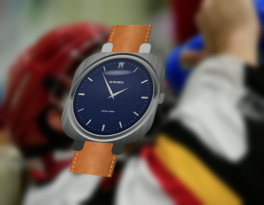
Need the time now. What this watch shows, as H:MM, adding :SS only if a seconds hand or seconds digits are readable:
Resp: 1:54
